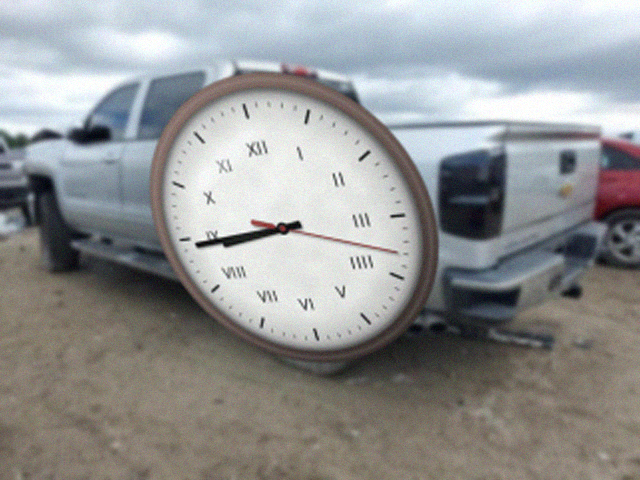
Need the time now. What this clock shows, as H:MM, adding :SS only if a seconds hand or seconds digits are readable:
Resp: 8:44:18
